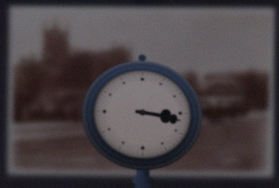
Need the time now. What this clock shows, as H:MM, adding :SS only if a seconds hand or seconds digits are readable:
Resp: 3:17
